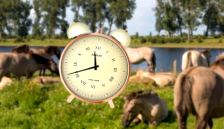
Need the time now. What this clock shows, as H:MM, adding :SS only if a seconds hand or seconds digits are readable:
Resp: 11:41
